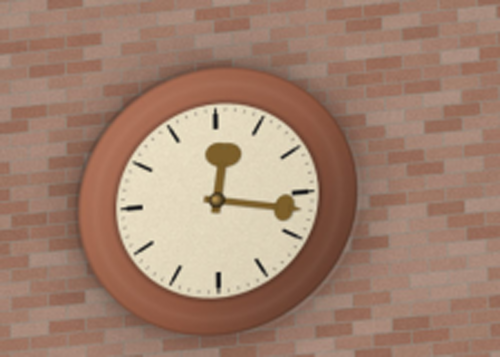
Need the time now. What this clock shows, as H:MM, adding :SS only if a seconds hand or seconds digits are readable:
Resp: 12:17
